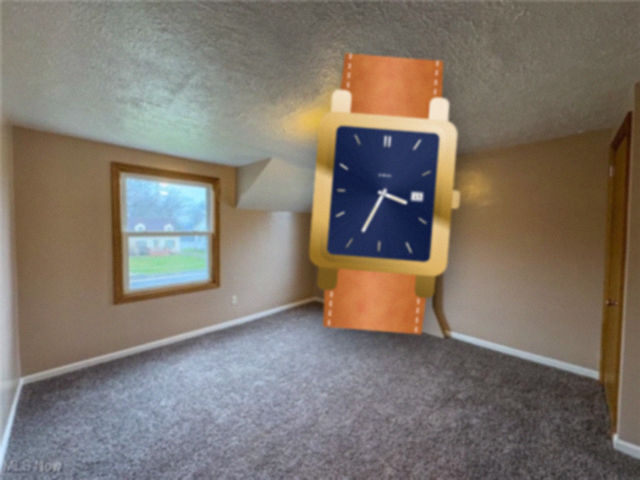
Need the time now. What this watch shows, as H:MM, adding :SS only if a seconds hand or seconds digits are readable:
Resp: 3:34
